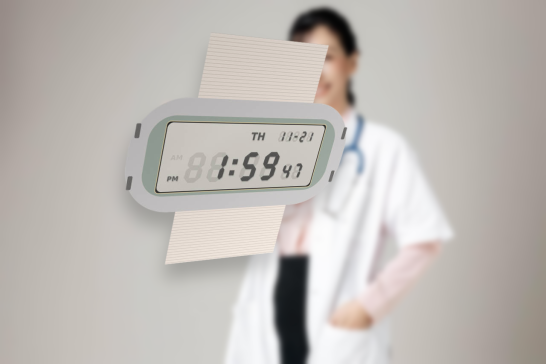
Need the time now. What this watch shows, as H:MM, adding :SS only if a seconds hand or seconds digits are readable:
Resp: 1:59:47
